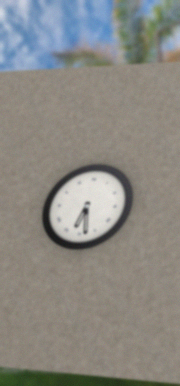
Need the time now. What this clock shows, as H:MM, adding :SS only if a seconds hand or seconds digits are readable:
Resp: 6:28
